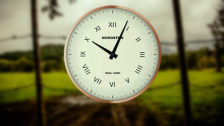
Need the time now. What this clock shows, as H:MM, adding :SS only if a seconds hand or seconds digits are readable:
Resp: 10:04
